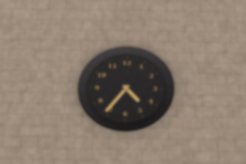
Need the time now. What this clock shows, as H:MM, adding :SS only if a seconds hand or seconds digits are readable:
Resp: 4:36
